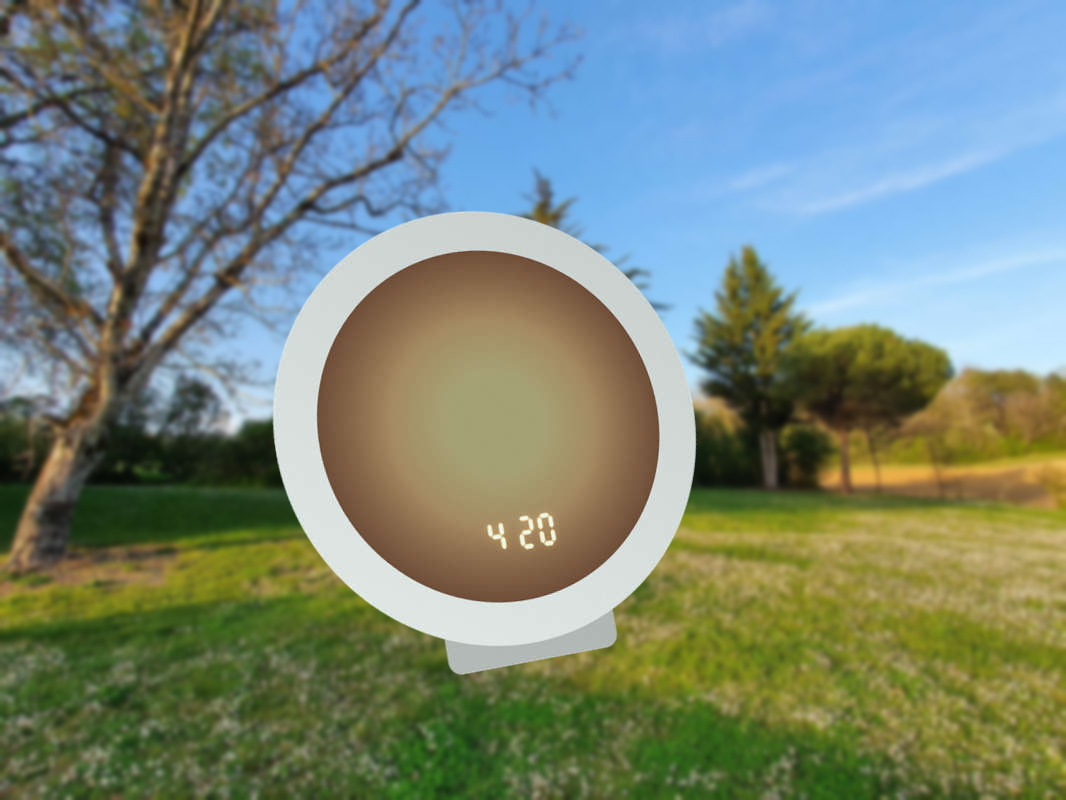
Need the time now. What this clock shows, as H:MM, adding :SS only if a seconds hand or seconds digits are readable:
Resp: 4:20
